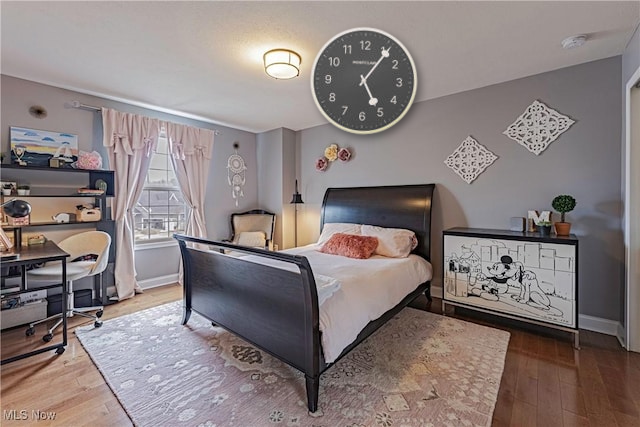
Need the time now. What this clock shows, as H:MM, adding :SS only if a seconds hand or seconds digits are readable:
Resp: 5:06
